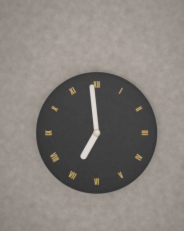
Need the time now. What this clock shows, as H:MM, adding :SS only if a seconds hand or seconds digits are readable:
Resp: 6:59
